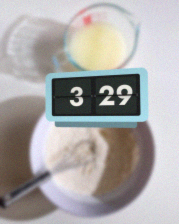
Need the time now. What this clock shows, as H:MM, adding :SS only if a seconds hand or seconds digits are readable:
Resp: 3:29
